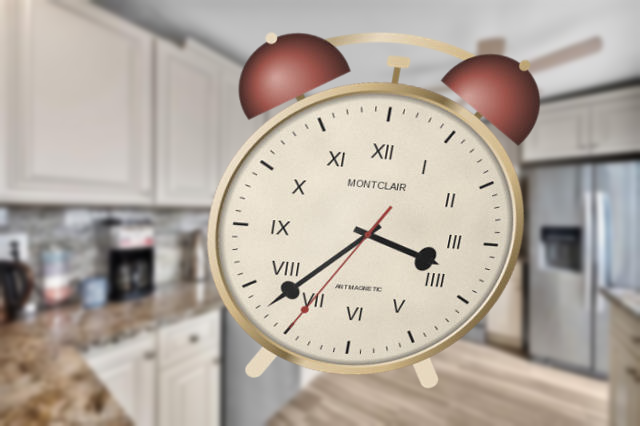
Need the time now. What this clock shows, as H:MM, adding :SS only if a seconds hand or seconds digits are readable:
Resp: 3:37:35
